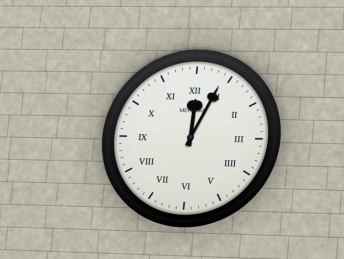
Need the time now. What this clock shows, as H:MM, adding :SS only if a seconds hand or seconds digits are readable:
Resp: 12:04
